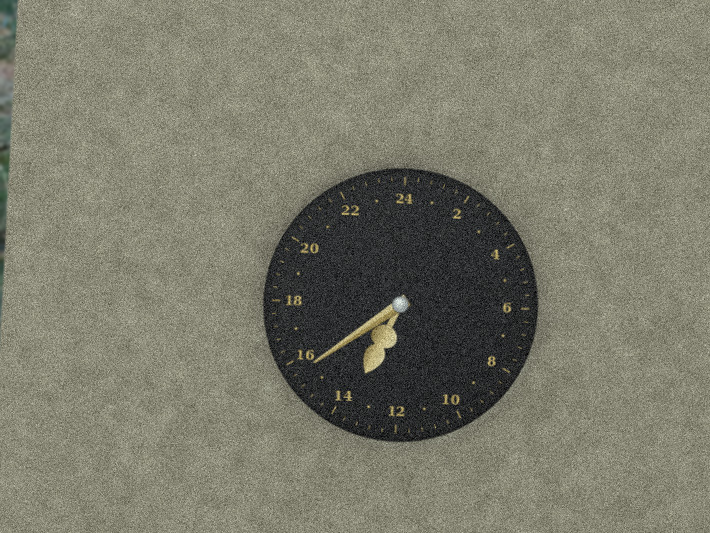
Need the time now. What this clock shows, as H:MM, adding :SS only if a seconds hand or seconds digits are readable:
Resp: 13:39
